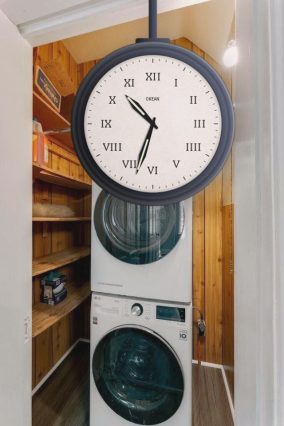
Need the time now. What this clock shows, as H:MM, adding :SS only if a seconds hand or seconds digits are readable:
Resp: 10:33
